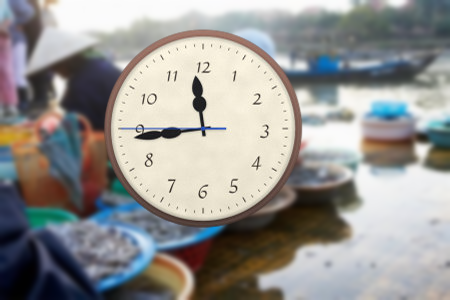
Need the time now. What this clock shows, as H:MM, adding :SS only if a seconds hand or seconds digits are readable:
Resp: 11:43:45
